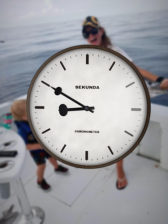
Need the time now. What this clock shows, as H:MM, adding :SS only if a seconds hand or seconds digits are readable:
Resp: 8:50
